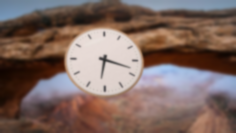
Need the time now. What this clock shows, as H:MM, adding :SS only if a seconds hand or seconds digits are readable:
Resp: 6:18
